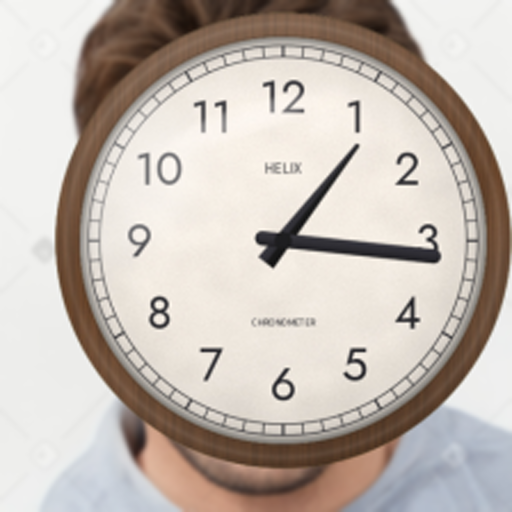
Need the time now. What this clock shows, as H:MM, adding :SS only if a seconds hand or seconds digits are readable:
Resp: 1:16
